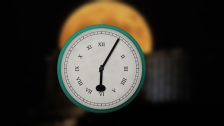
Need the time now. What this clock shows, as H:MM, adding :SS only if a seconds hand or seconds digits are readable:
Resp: 6:05
